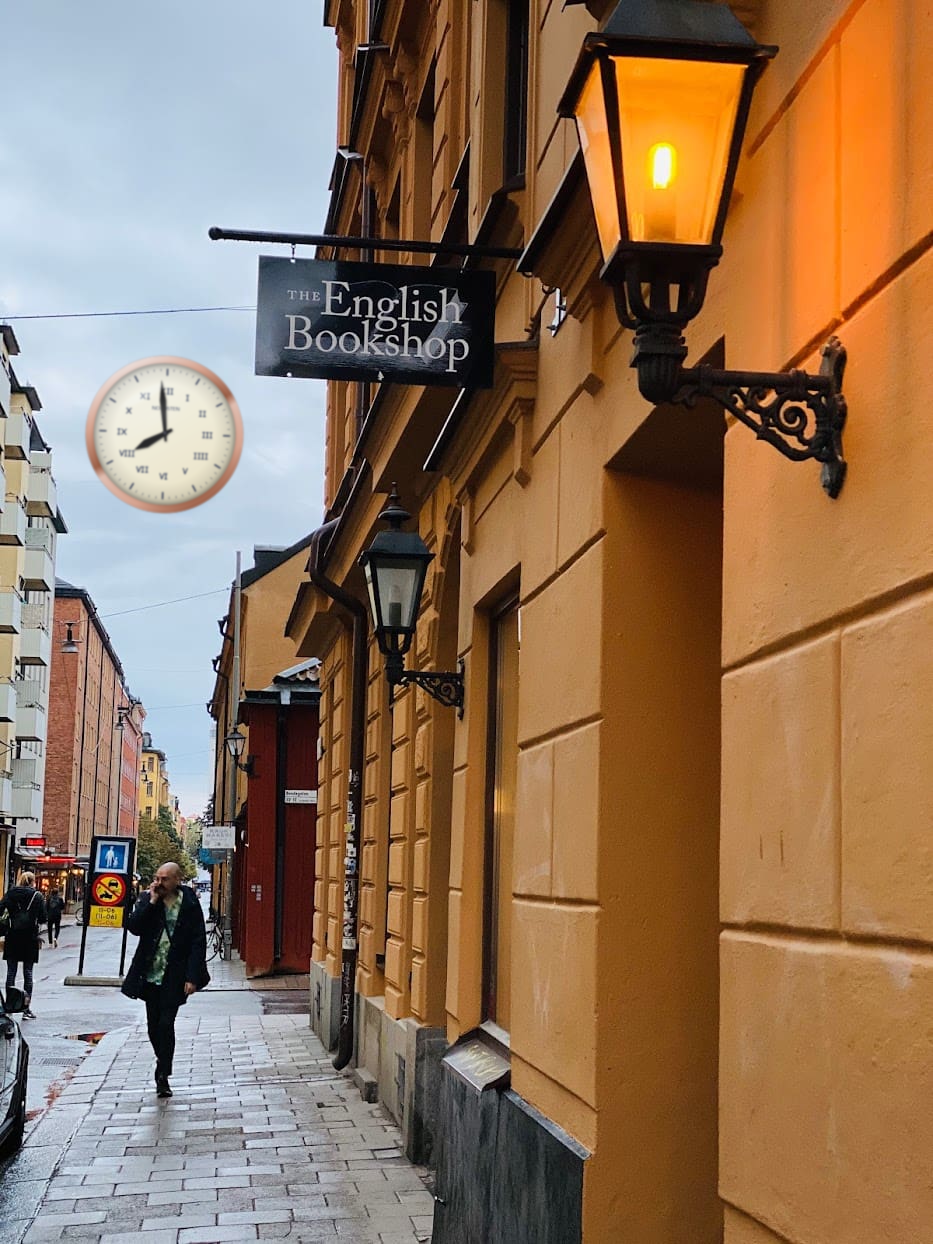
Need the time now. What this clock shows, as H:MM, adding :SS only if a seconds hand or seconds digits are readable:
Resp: 7:59
